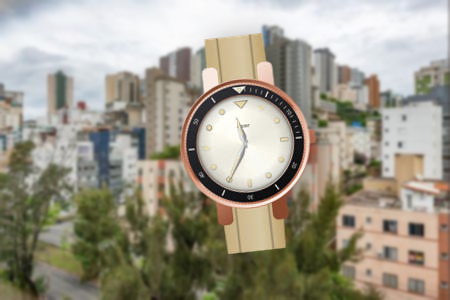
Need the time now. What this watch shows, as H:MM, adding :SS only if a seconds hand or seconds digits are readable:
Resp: 11:35
